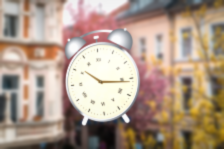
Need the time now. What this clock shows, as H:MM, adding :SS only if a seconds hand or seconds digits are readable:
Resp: 10:16
